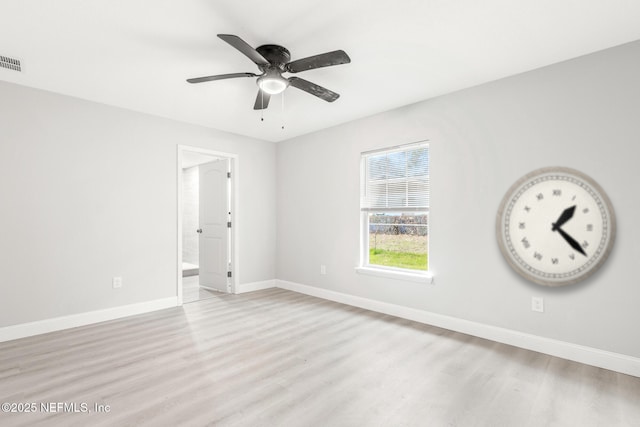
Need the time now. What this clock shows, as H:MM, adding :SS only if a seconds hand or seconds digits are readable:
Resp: 1:22
